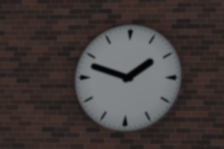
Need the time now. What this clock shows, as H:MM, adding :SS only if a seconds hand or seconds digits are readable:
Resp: 1:48
